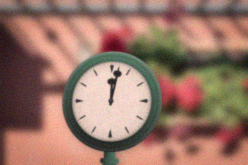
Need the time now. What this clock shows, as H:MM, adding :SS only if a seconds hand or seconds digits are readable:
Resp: 12:02
